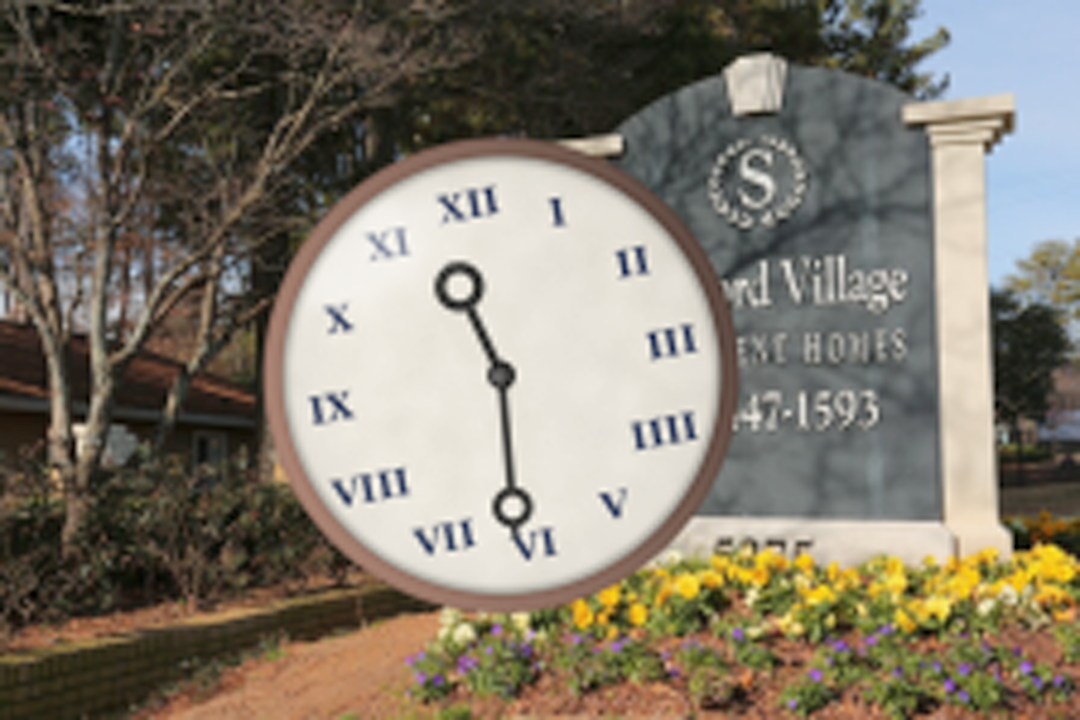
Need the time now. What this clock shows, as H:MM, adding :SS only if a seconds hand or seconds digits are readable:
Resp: 11:31
